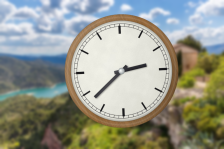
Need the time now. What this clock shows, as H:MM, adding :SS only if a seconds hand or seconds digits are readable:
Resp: 2:38
